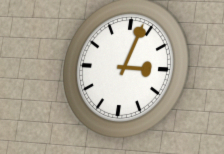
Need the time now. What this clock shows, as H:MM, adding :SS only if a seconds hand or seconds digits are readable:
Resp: 3:03
